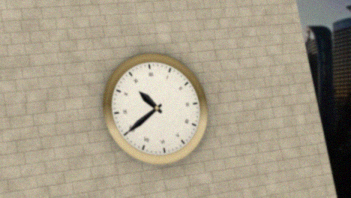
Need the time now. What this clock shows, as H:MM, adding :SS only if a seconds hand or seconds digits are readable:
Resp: 10:40
